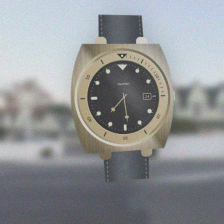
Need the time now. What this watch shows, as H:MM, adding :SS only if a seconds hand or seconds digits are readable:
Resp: 7:29
